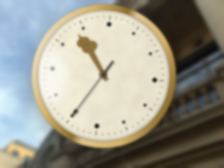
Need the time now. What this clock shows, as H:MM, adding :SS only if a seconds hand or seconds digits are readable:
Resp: 10:53:35
